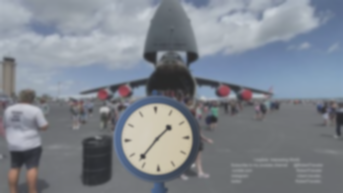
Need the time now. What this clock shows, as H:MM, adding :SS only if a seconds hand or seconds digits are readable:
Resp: 1:37
